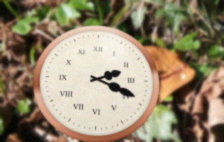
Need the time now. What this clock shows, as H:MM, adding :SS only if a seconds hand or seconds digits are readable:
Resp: 2:19
